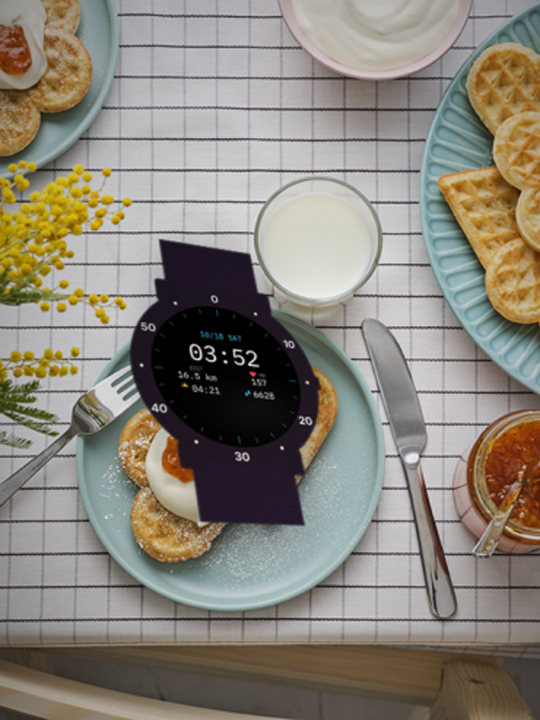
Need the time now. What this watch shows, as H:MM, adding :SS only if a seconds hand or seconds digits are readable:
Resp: 3:52
